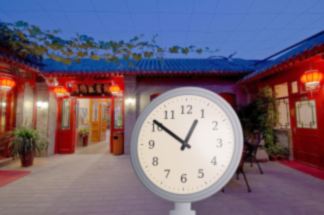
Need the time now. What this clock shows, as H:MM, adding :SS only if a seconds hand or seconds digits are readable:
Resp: 12:51
